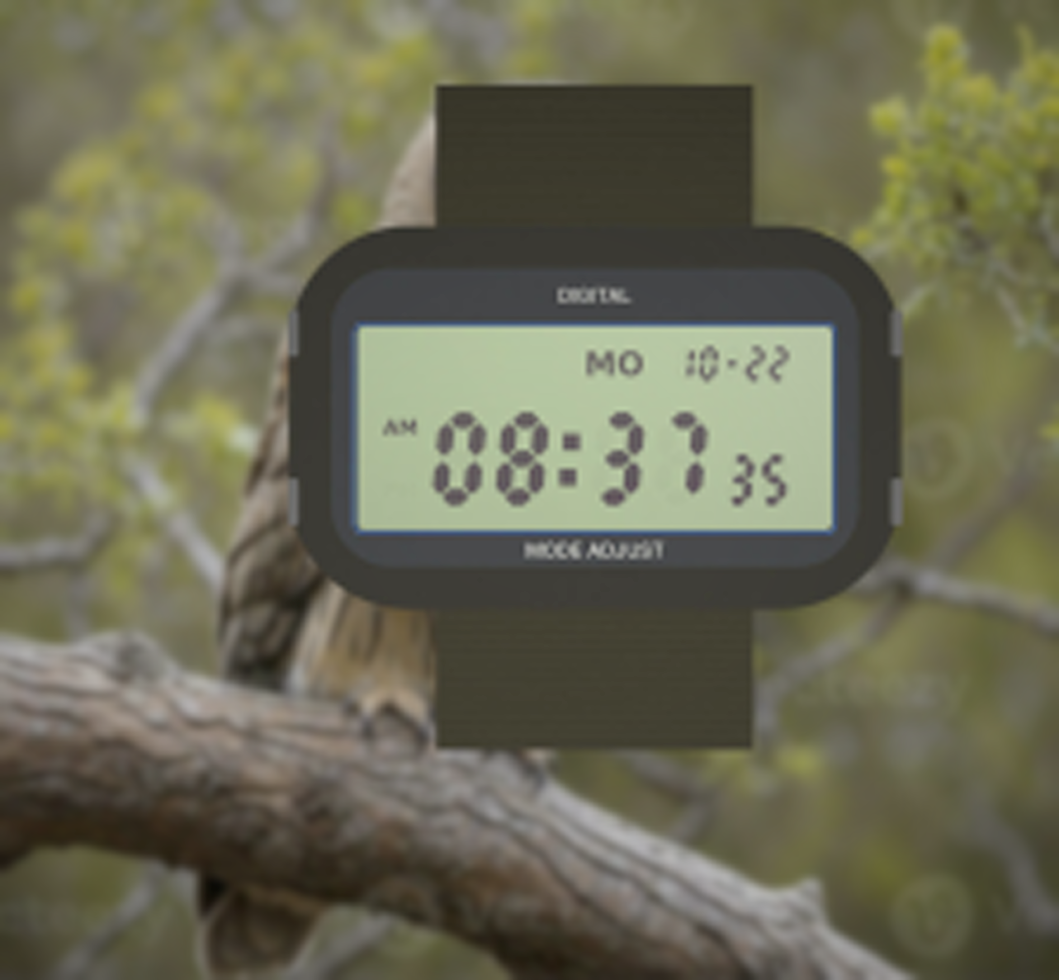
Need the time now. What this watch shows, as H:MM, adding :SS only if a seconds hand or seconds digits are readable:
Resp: 8:37:35
